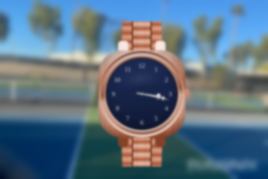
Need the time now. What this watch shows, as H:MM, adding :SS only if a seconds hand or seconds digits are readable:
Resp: 3:17
